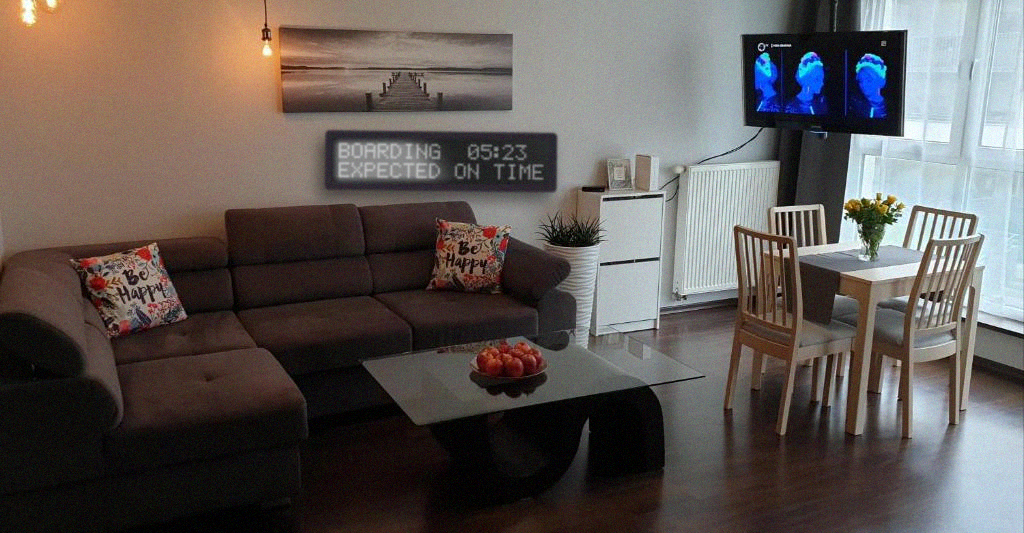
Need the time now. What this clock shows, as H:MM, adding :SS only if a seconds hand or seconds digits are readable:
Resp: 5:23
